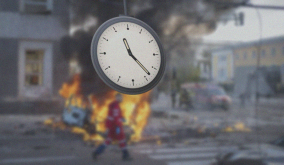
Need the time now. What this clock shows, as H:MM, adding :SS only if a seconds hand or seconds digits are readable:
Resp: 11:23
